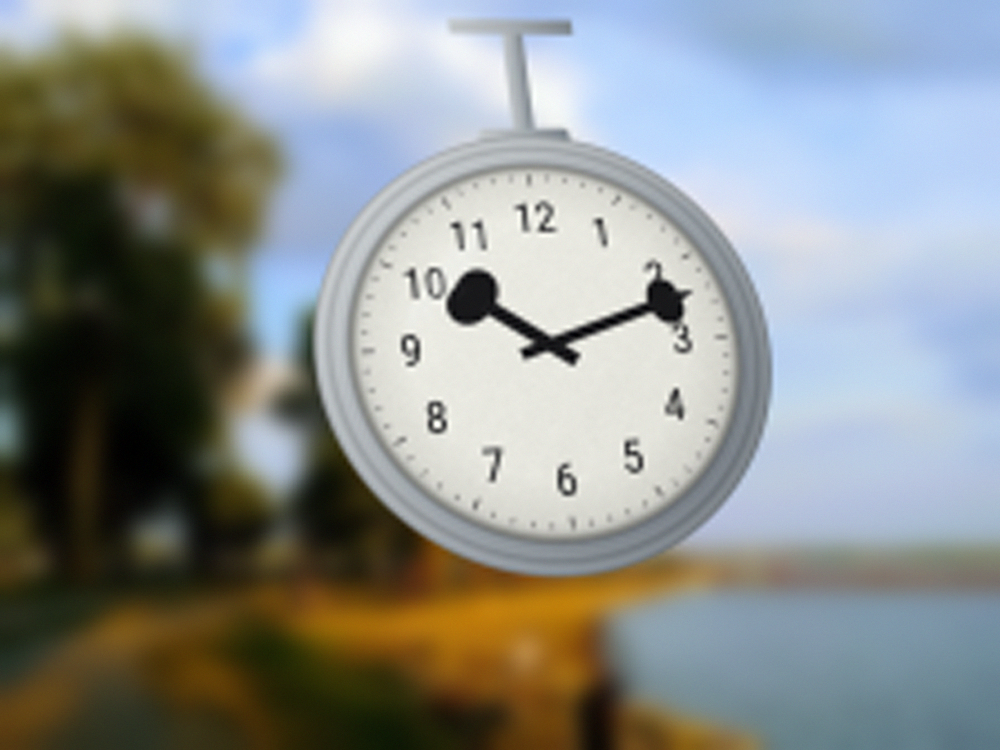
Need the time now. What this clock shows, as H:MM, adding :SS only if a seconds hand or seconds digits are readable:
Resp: 10:12
